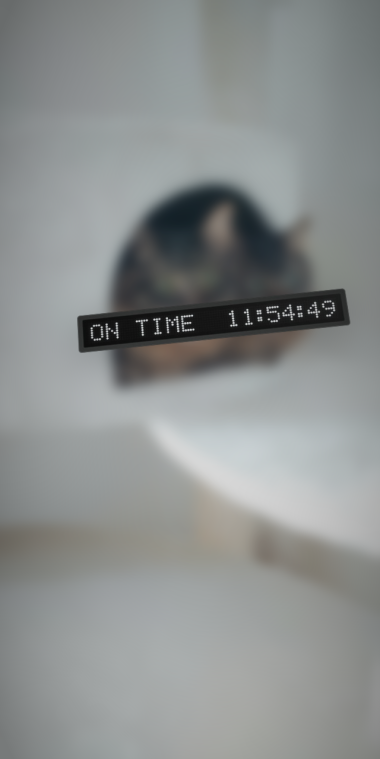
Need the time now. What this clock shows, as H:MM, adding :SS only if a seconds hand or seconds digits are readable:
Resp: 11:54:49
